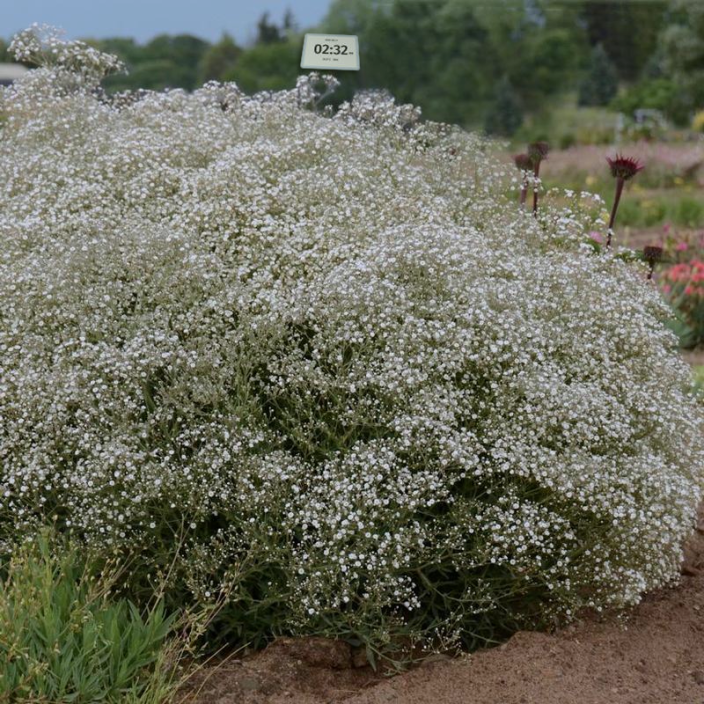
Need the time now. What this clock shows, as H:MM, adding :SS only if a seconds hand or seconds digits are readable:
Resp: 2:32
